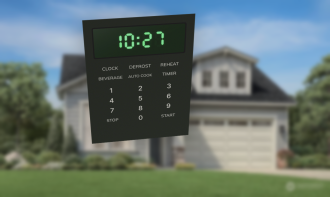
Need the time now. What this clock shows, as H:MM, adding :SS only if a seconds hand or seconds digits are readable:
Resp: 10:27
